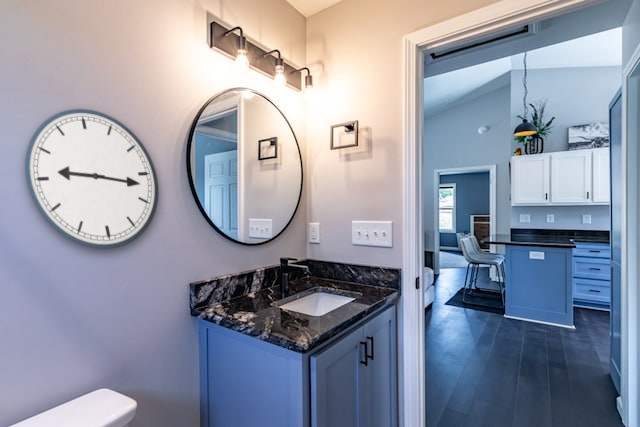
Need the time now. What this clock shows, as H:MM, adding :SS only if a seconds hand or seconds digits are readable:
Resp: 9:17
